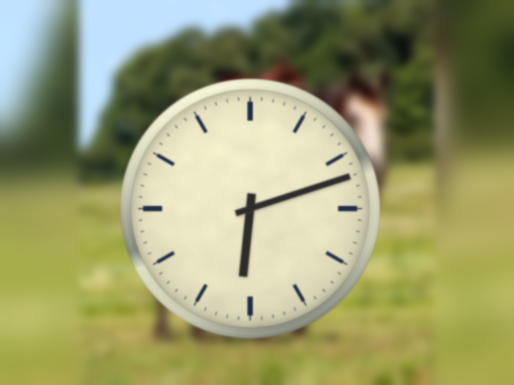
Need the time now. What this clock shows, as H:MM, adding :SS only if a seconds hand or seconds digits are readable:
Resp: 6:12
